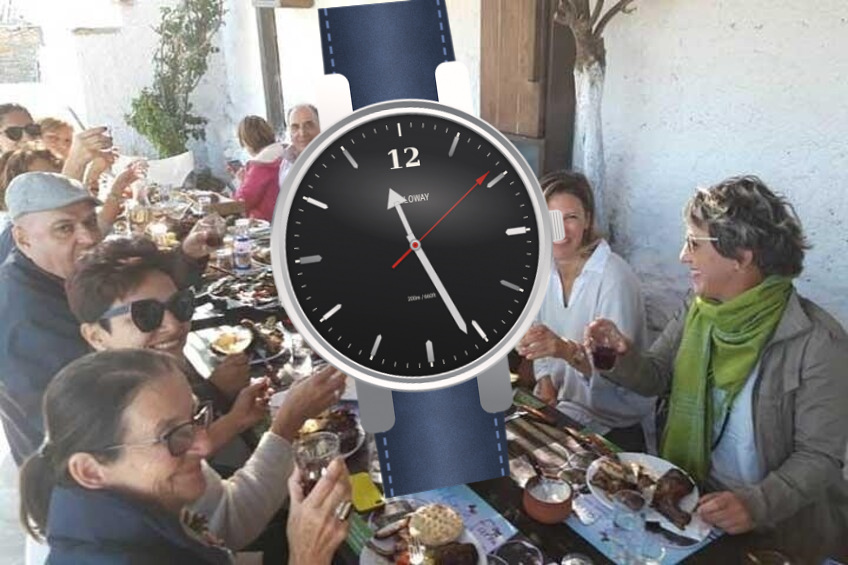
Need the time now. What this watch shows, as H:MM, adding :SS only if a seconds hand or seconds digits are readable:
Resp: 11:26:09
